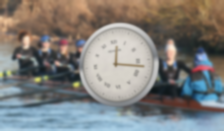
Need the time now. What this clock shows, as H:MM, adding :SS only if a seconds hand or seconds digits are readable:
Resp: 12:17
